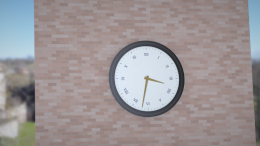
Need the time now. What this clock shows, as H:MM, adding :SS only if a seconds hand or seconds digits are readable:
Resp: 3:32
